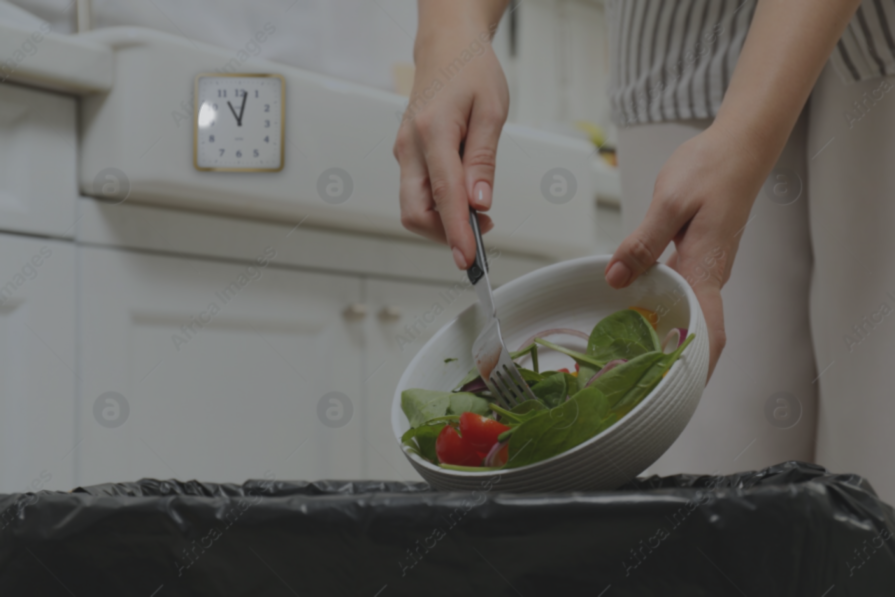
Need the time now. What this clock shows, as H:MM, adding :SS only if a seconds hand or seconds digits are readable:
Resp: 11:02
